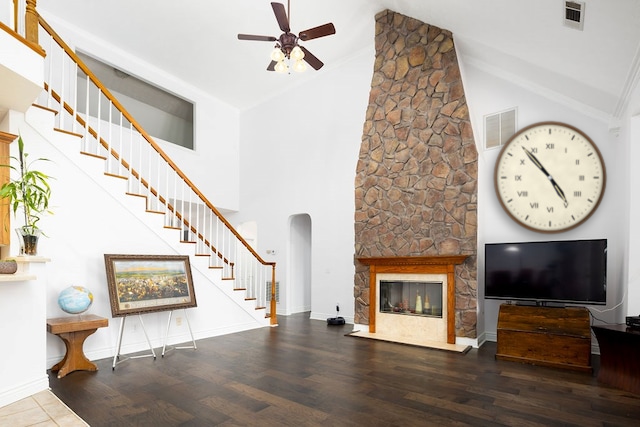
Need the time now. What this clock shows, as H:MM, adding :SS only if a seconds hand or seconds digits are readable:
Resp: 4:53
